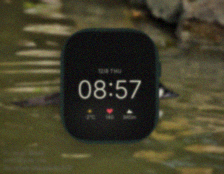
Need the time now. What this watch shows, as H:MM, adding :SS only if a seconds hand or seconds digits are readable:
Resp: 8:57
